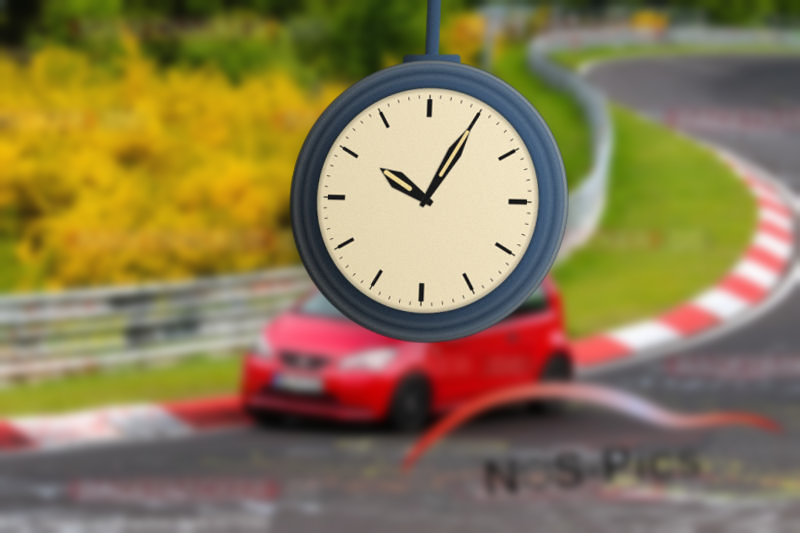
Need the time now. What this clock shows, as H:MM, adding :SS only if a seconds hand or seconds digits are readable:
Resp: 10:05
